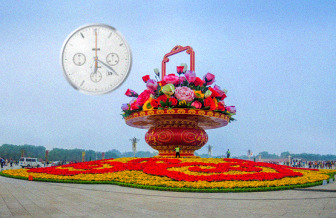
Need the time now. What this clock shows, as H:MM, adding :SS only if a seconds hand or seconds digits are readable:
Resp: 6:21
